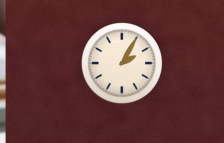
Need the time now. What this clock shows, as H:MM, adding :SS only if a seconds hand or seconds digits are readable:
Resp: 2:05
